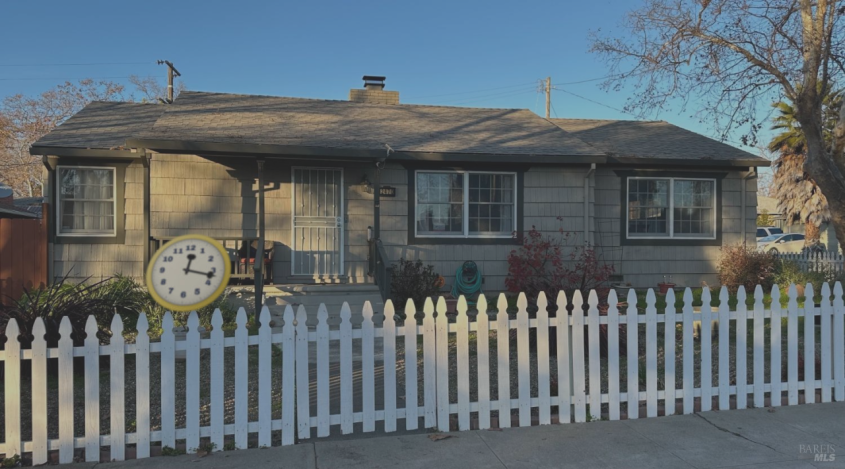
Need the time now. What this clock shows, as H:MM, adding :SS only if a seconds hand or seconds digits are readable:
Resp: 12:17
